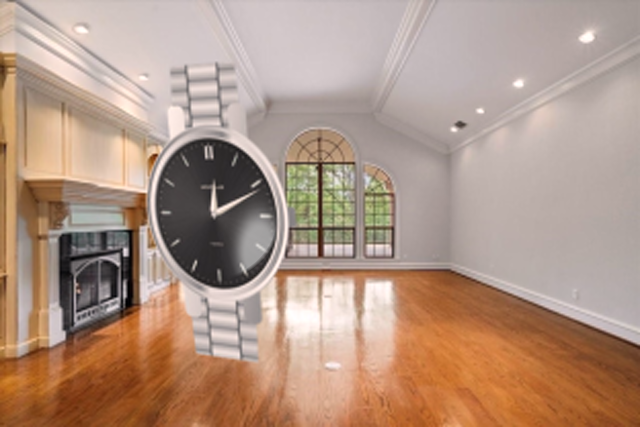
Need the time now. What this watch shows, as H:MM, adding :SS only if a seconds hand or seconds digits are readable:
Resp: 12:11
